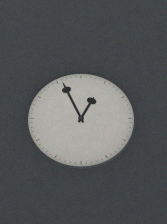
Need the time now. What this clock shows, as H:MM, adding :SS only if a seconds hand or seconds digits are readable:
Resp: 12:56
